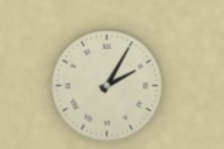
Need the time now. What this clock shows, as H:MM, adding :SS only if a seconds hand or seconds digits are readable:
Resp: 2:05
